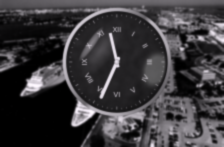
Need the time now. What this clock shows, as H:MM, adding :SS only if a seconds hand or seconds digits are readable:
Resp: 11:34
